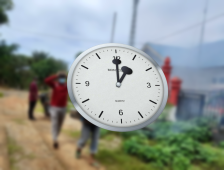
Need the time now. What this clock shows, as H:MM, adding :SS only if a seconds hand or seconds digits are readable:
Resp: 1:00
